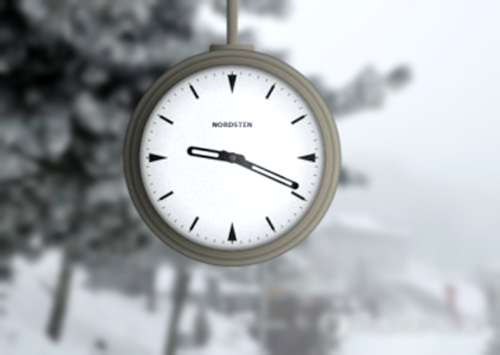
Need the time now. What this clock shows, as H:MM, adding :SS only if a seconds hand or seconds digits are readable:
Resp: 9:19
